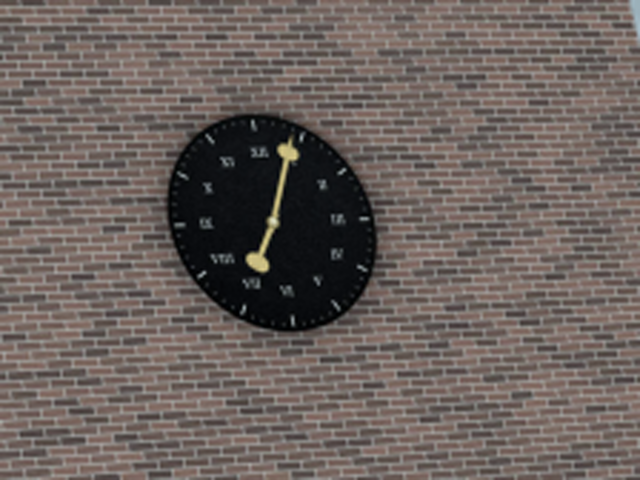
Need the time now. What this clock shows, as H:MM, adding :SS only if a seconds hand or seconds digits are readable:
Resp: 7:04
